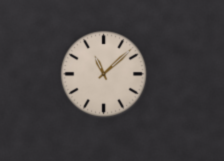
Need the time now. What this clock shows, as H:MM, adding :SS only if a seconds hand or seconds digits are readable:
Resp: 11:08
